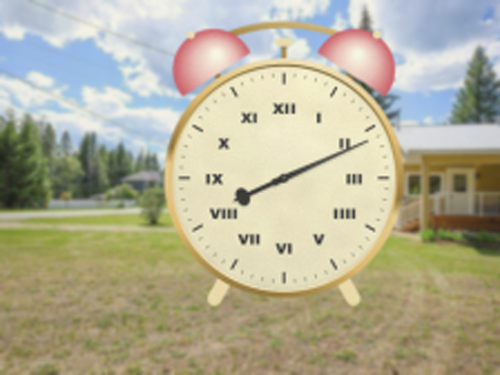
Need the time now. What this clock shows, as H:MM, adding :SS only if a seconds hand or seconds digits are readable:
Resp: 8:11
